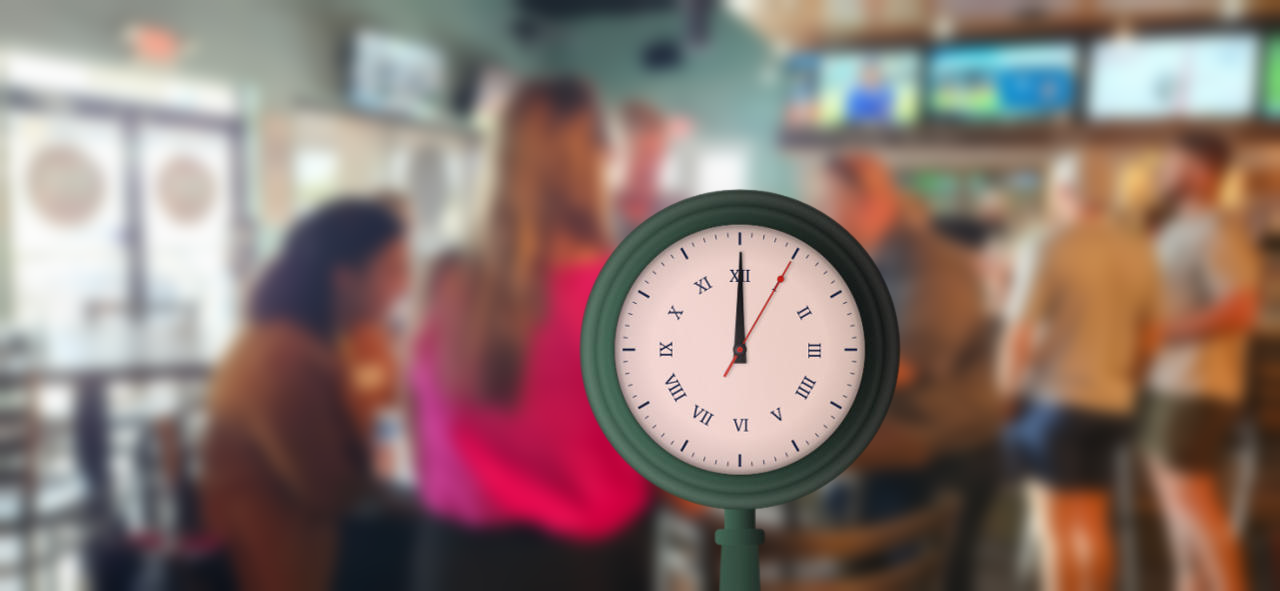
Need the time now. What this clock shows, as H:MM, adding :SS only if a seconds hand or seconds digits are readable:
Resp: 12:00:05
